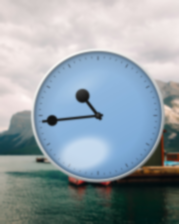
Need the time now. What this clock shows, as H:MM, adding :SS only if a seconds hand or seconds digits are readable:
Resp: 10:44
